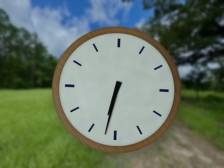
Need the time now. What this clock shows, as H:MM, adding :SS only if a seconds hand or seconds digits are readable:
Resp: 6:32
